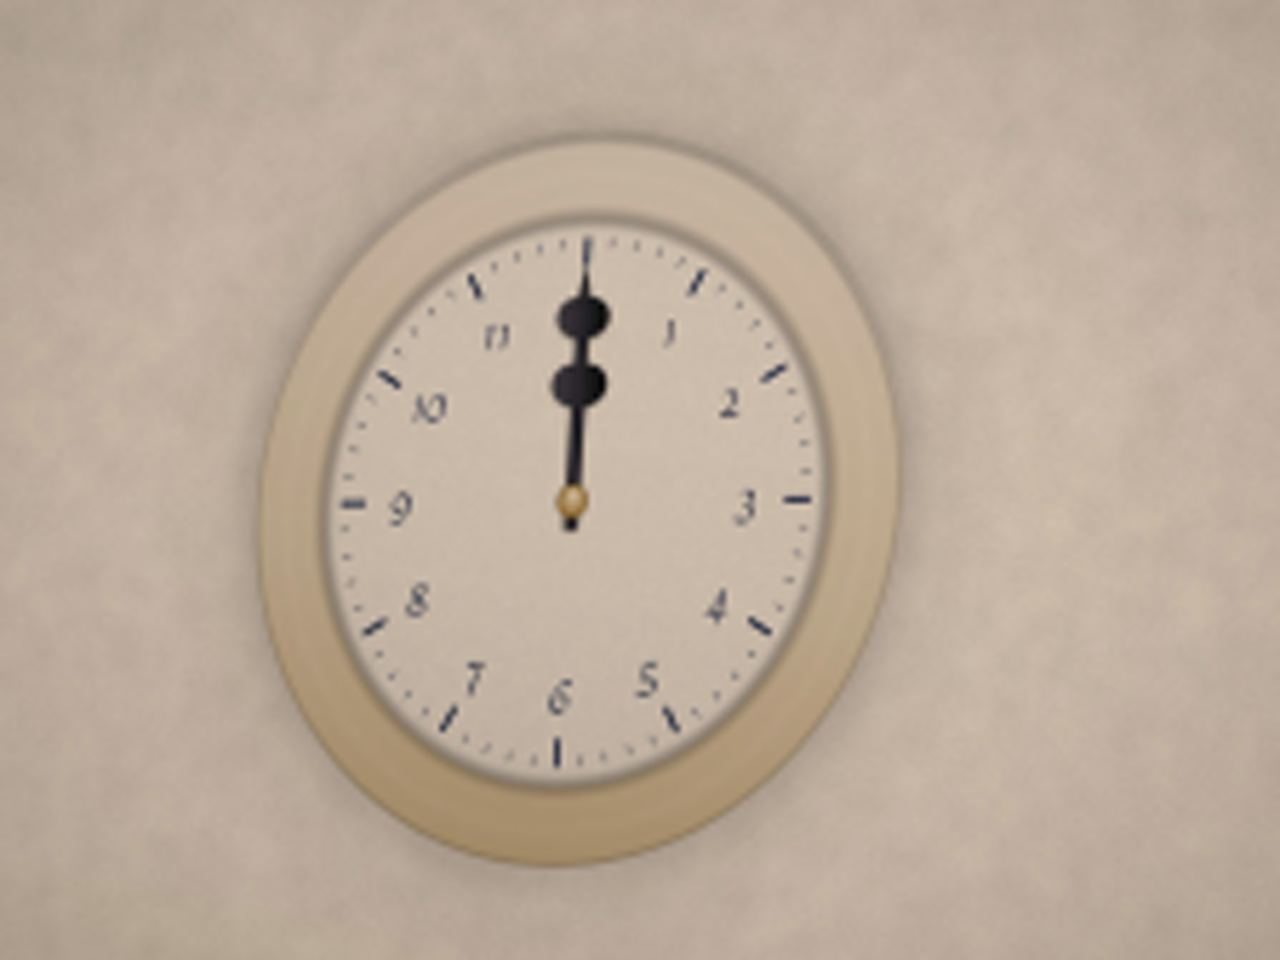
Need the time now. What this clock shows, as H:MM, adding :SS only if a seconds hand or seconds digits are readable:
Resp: 12:00
